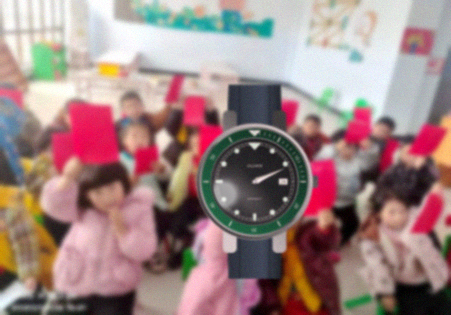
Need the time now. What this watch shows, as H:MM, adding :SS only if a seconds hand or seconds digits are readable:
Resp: 2:11
